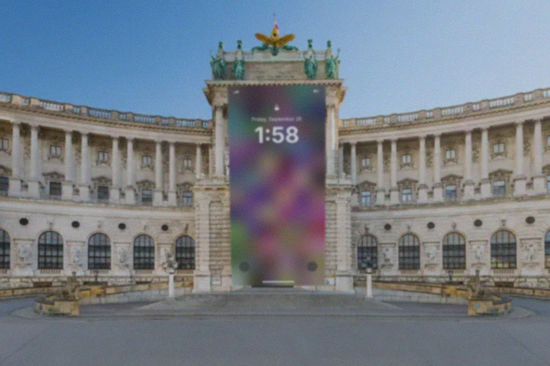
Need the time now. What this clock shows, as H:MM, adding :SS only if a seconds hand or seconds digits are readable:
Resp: 1:58
